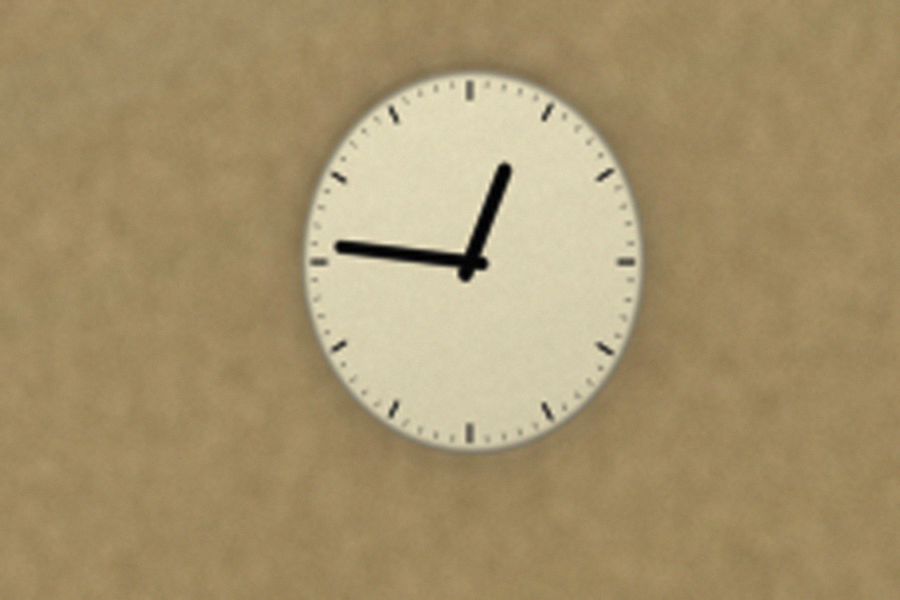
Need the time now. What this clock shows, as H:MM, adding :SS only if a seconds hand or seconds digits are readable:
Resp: 12:46
